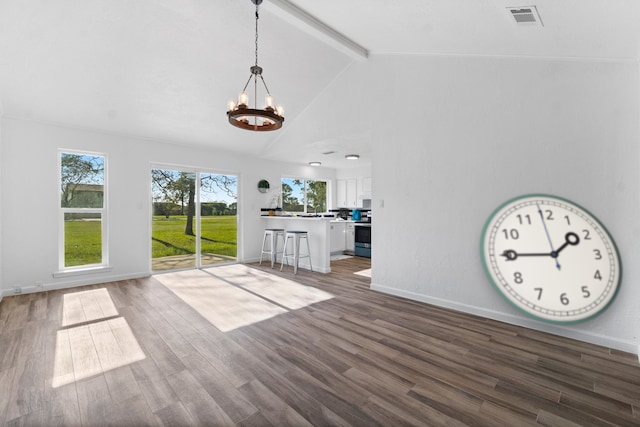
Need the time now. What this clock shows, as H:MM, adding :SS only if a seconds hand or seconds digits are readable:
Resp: 1:44:59
